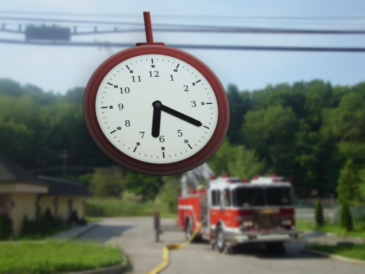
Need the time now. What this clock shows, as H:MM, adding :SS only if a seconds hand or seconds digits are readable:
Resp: 6:20
